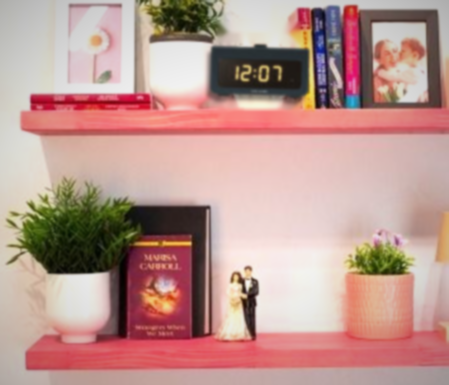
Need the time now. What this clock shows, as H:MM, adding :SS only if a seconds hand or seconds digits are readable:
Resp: 12:07
